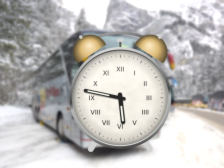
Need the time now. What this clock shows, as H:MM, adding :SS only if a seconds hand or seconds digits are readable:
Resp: 5:47
